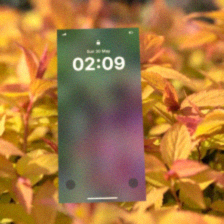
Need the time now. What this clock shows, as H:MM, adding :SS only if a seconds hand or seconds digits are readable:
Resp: 2:09
